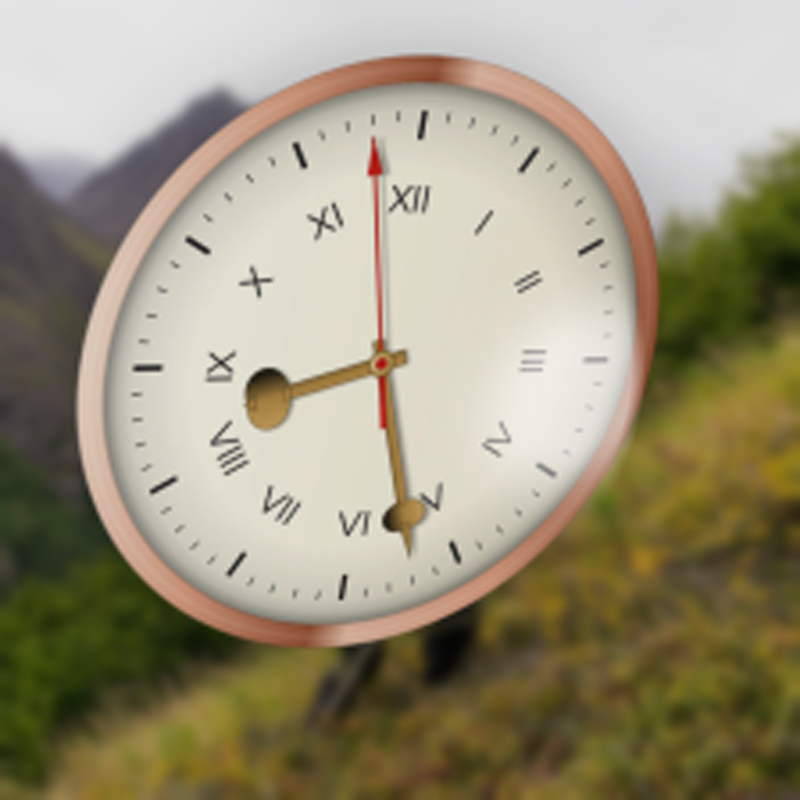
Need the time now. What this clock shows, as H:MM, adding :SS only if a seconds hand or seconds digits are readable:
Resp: 8:26:58
